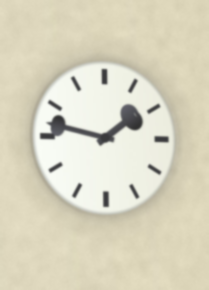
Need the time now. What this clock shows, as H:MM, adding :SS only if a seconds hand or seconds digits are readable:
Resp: 1:47
